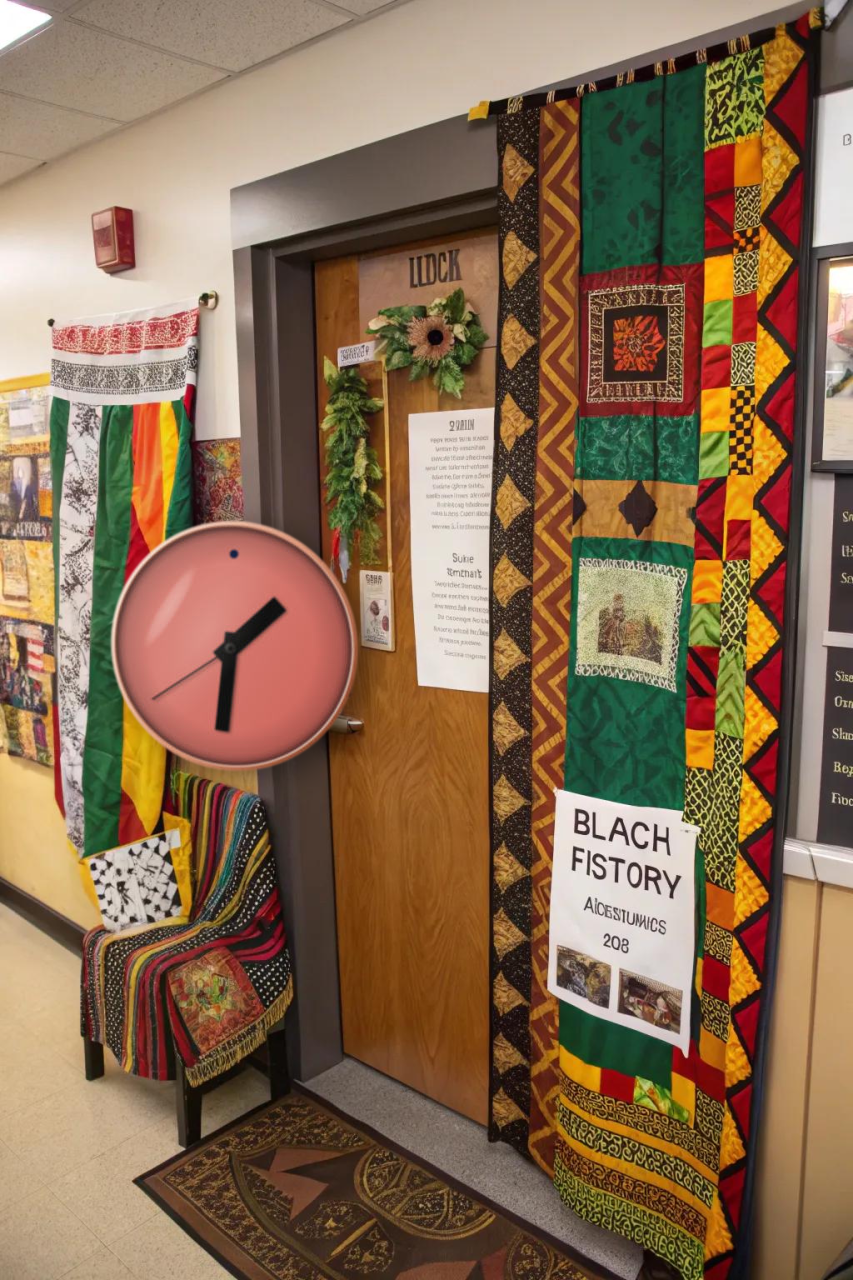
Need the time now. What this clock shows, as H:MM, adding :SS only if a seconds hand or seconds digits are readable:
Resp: 1:30:39
